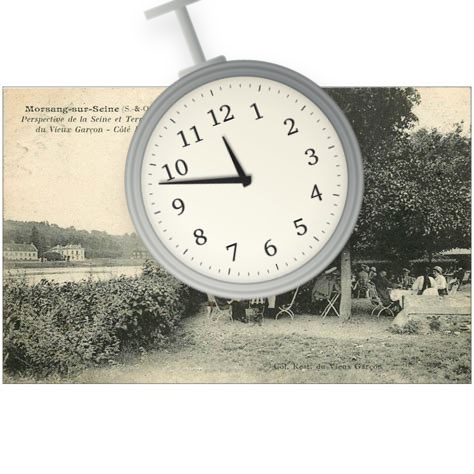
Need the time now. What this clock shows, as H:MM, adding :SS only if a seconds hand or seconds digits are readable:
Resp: 11:48
